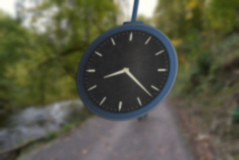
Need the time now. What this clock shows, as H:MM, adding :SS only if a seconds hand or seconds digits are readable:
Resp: 8:22
